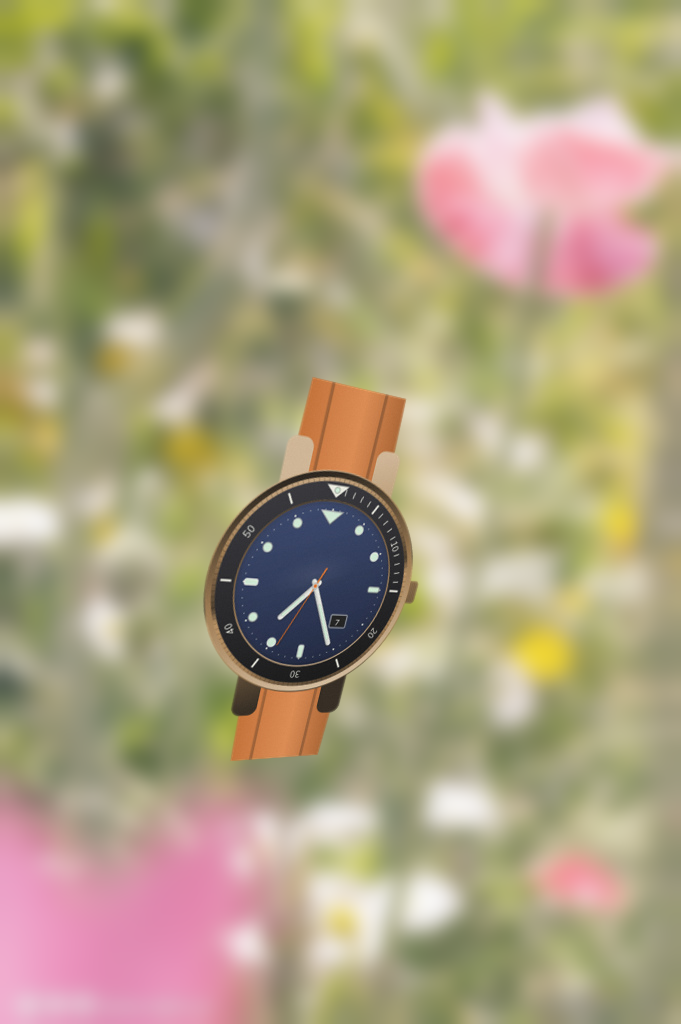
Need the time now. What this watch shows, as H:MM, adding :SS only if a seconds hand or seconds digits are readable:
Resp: 7:25:34
